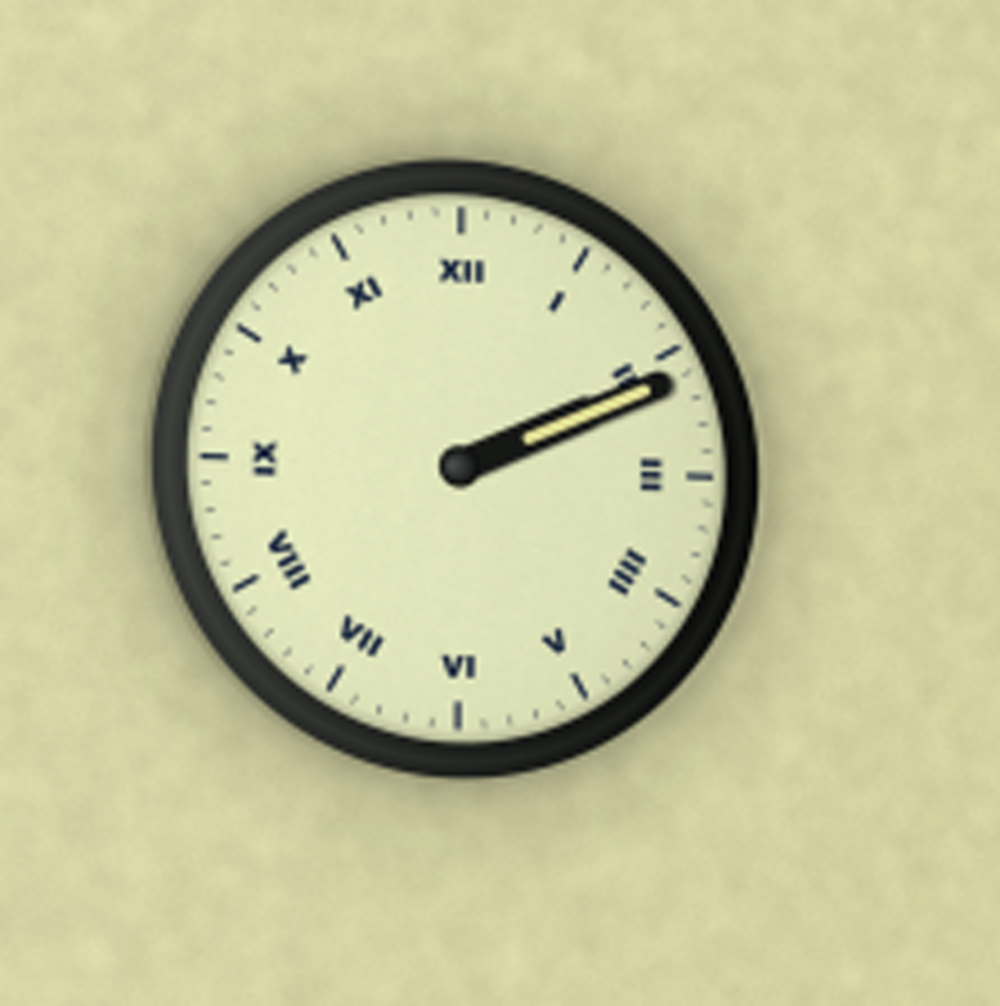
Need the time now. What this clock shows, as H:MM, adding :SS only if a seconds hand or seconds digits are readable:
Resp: 2:11
